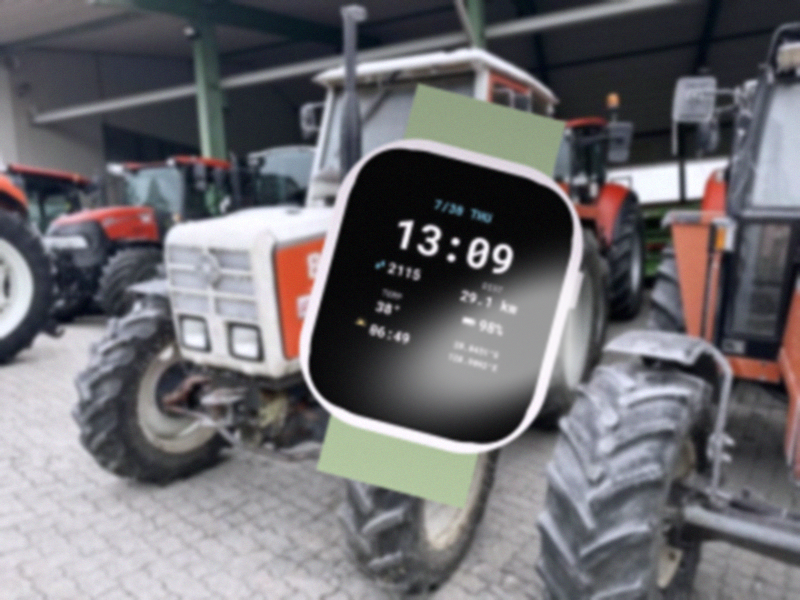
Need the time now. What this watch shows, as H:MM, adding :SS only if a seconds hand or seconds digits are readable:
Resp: 13:09
